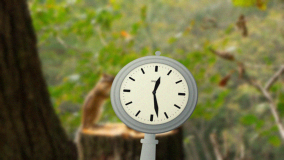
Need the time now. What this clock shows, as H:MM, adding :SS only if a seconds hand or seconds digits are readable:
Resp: 12:28
